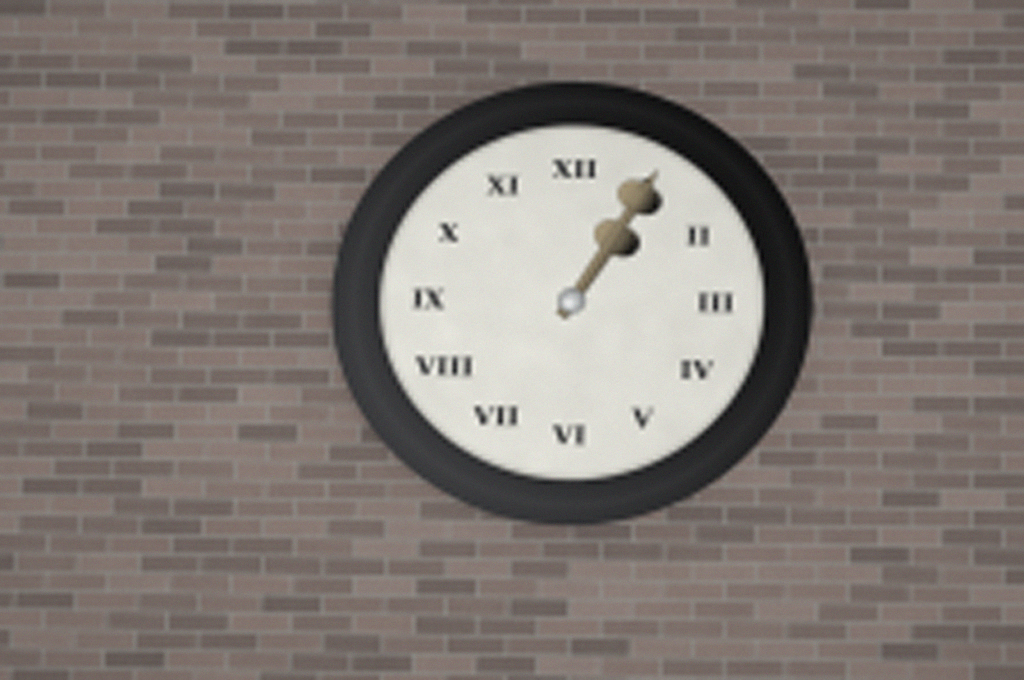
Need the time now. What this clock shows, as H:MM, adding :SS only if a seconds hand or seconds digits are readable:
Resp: 1:05
